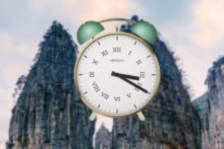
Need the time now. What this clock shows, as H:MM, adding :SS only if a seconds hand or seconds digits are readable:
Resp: 3:20
